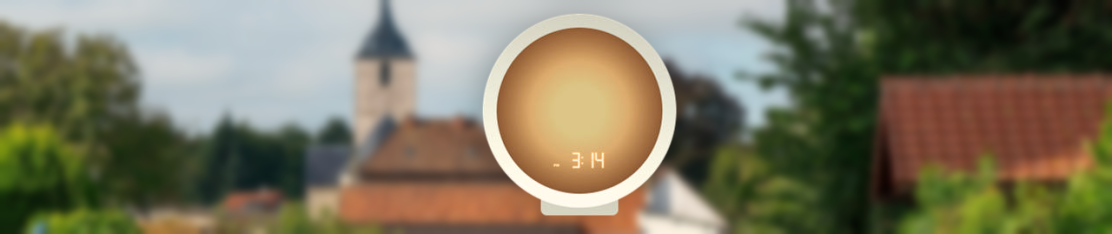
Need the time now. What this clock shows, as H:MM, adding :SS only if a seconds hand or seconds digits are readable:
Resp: 3:14
